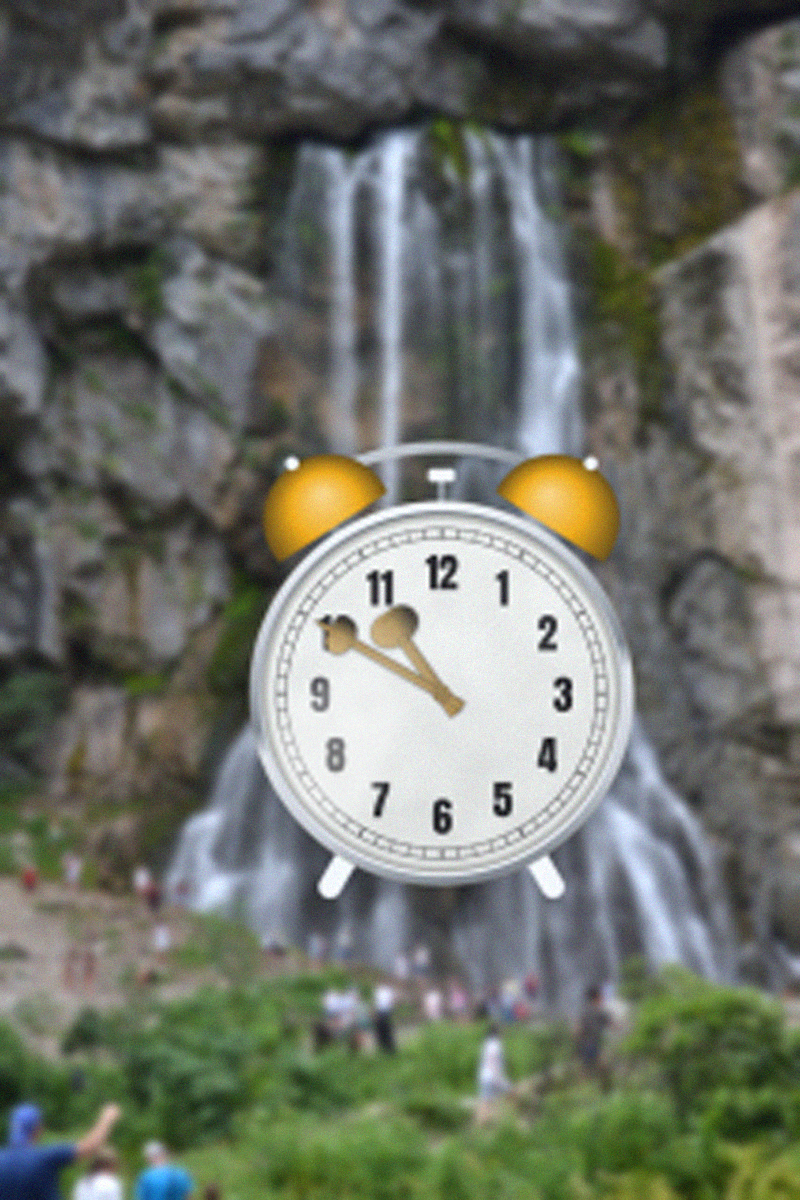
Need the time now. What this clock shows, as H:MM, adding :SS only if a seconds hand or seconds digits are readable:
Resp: 10:50
